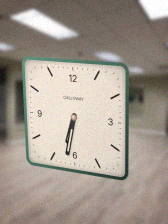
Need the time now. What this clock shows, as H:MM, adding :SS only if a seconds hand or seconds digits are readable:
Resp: 6:32
